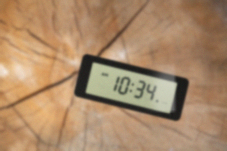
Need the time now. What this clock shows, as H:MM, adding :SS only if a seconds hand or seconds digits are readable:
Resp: 10:34
